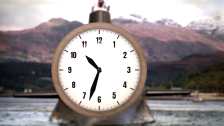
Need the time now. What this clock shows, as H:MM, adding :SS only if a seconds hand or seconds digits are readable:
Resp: 10:33
